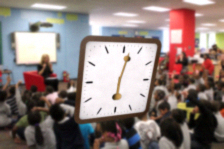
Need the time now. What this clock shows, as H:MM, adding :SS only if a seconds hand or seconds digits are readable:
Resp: 6:02
